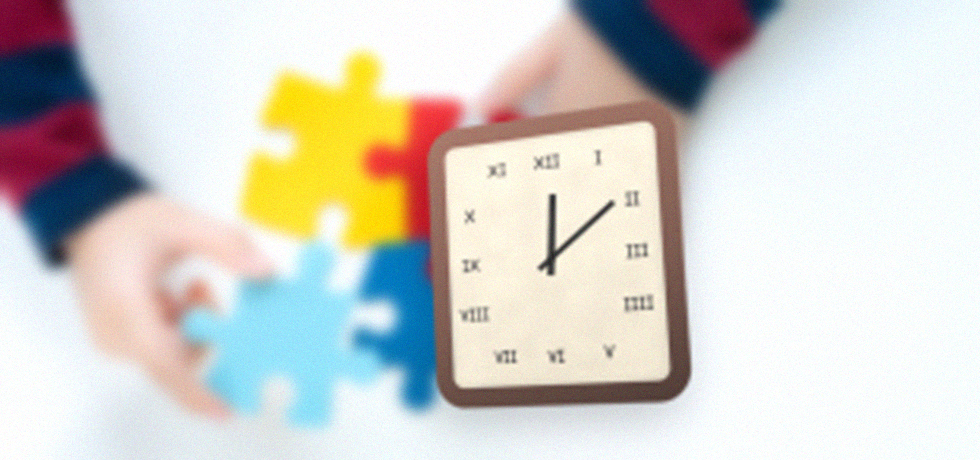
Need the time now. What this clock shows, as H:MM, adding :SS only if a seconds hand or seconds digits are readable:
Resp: 12:09
